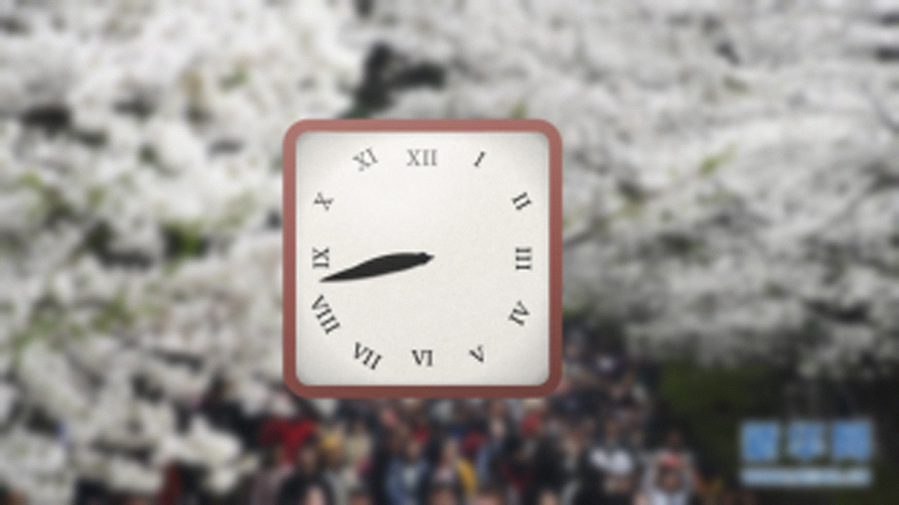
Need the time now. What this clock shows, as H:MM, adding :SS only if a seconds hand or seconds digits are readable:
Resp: 8:43
